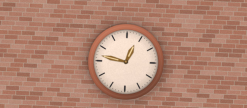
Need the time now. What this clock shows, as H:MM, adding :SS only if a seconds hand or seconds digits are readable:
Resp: 12:47
